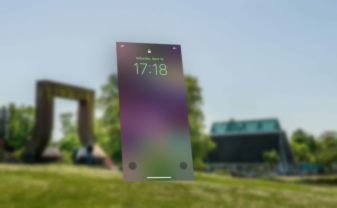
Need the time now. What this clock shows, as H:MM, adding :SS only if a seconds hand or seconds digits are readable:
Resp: 17:18
